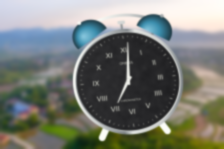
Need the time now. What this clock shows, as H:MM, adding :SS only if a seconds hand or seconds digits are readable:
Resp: 7:01
